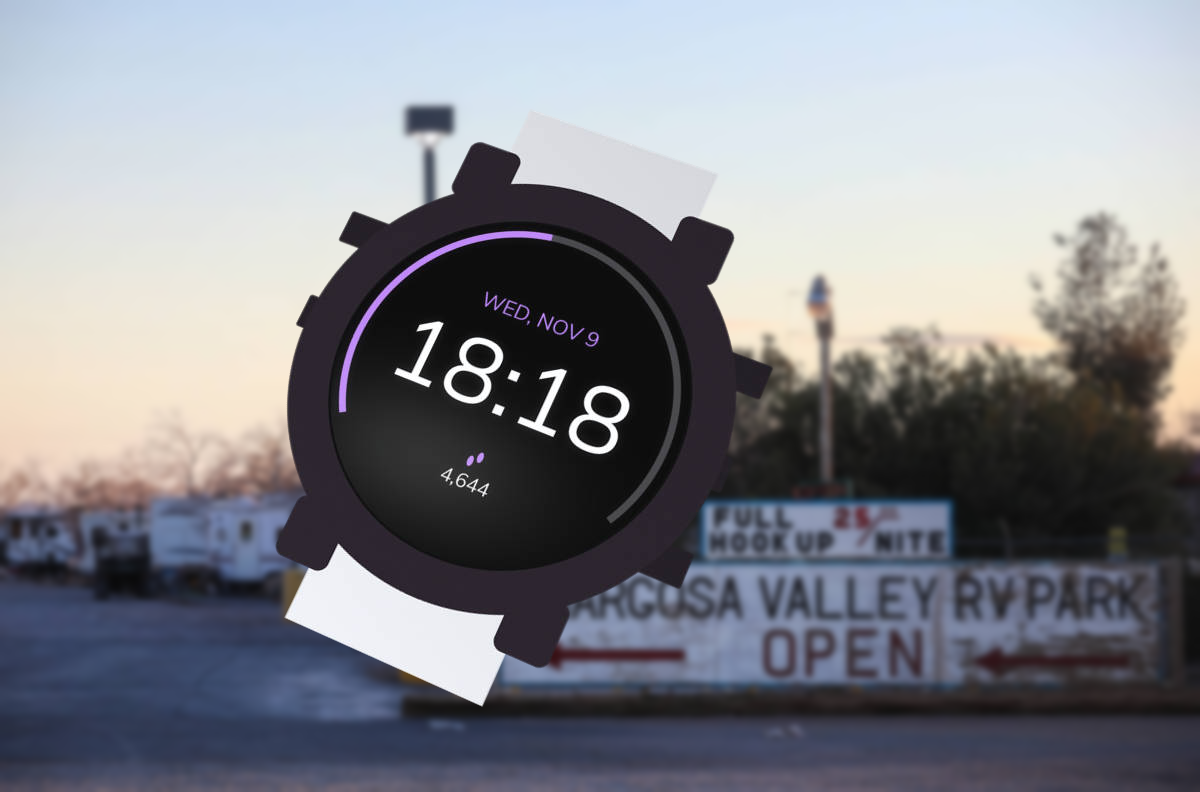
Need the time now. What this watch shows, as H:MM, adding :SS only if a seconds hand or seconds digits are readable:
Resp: 18:18
